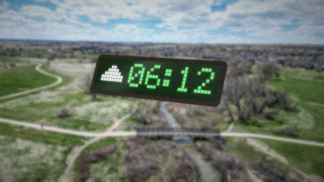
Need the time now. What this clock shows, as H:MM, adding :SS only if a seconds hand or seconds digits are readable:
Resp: 6:12
